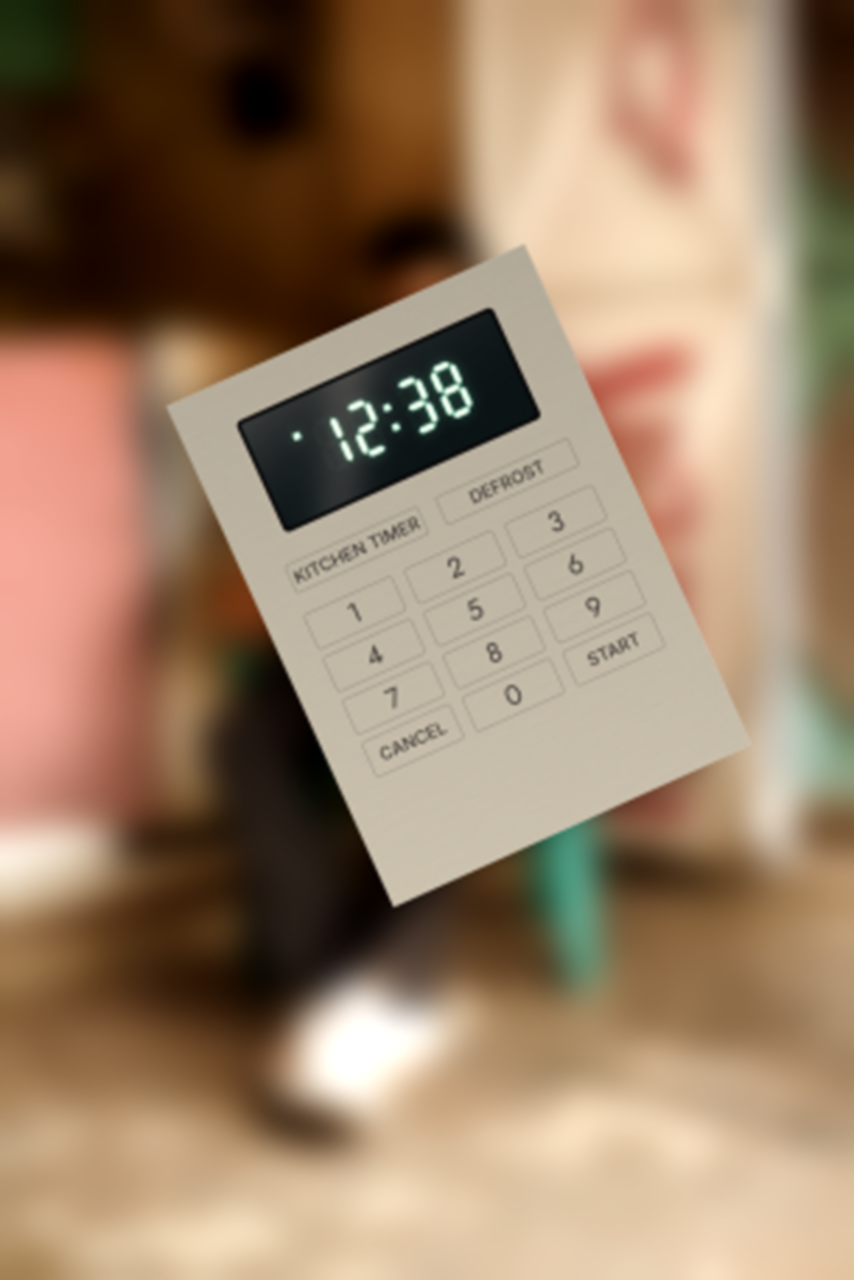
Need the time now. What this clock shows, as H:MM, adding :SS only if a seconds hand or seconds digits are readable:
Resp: 12:38
